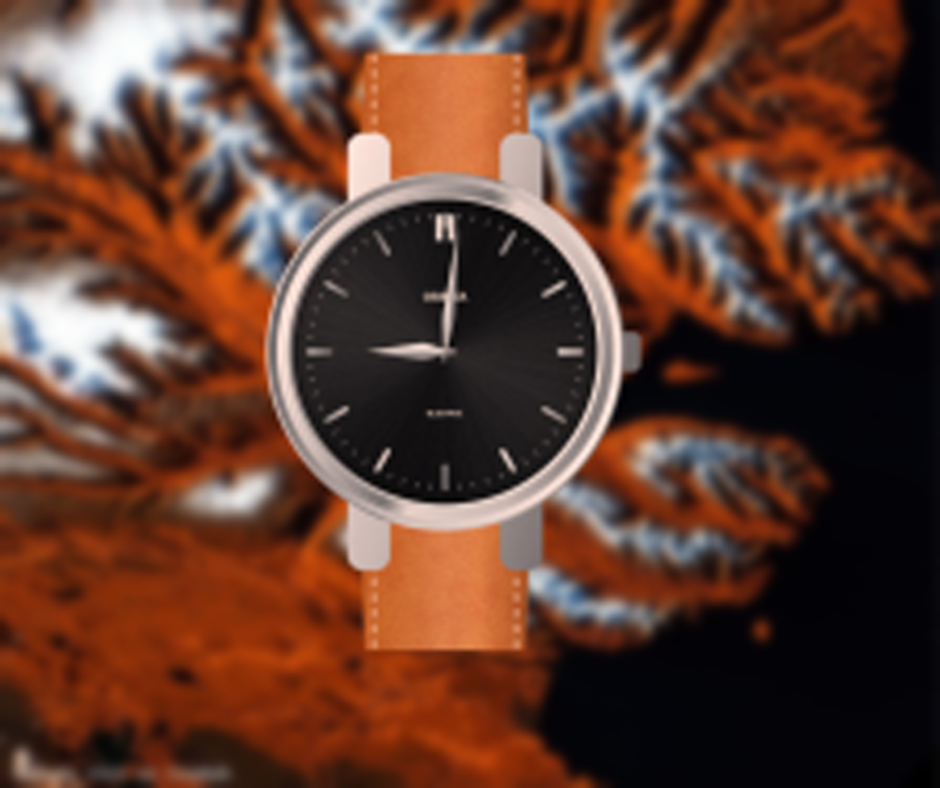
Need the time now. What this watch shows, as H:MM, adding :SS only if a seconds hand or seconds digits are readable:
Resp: 9:01
